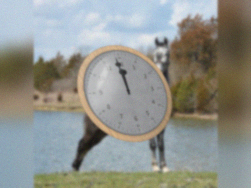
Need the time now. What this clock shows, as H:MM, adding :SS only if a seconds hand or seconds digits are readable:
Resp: 11:59
